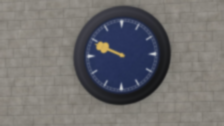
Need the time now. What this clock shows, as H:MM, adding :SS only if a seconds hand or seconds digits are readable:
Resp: 9:49
